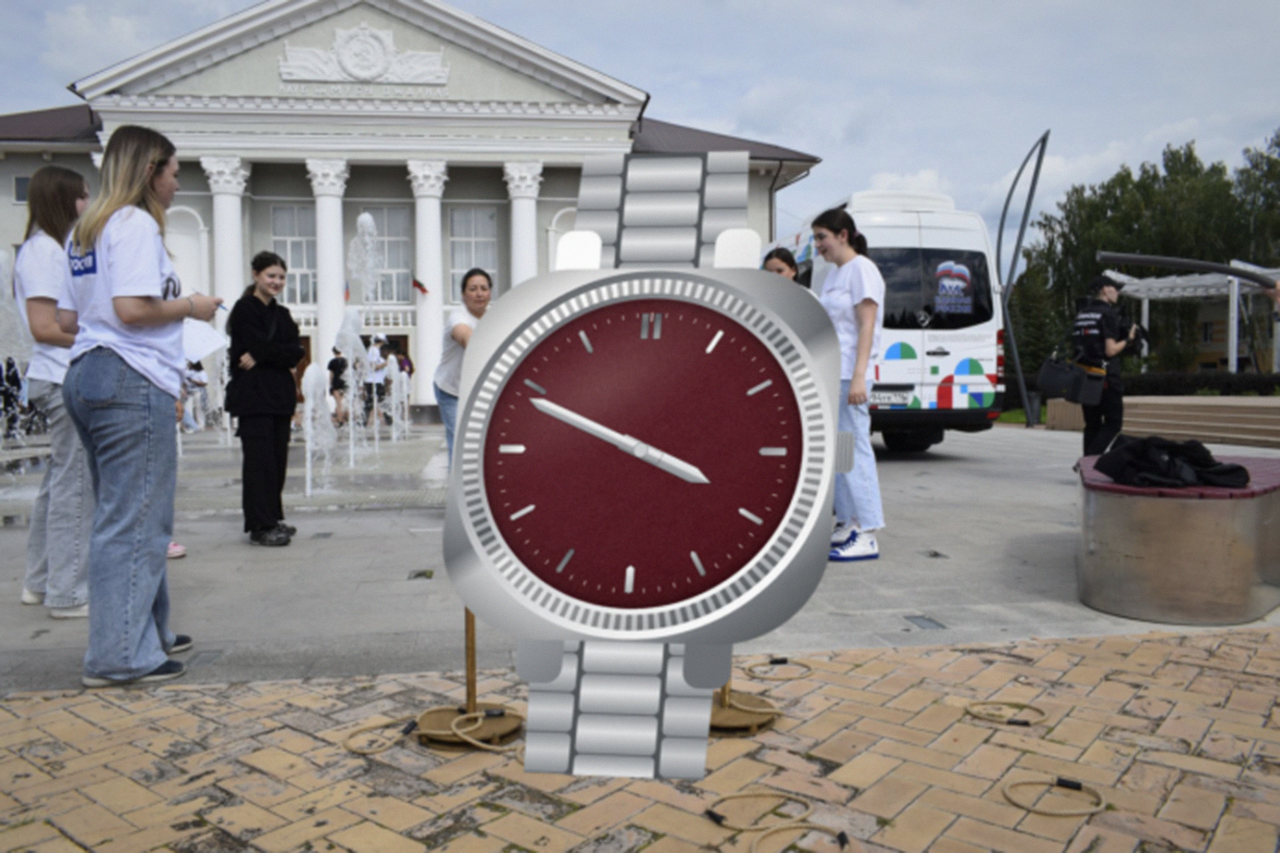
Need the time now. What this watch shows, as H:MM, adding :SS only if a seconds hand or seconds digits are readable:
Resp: 3:49
